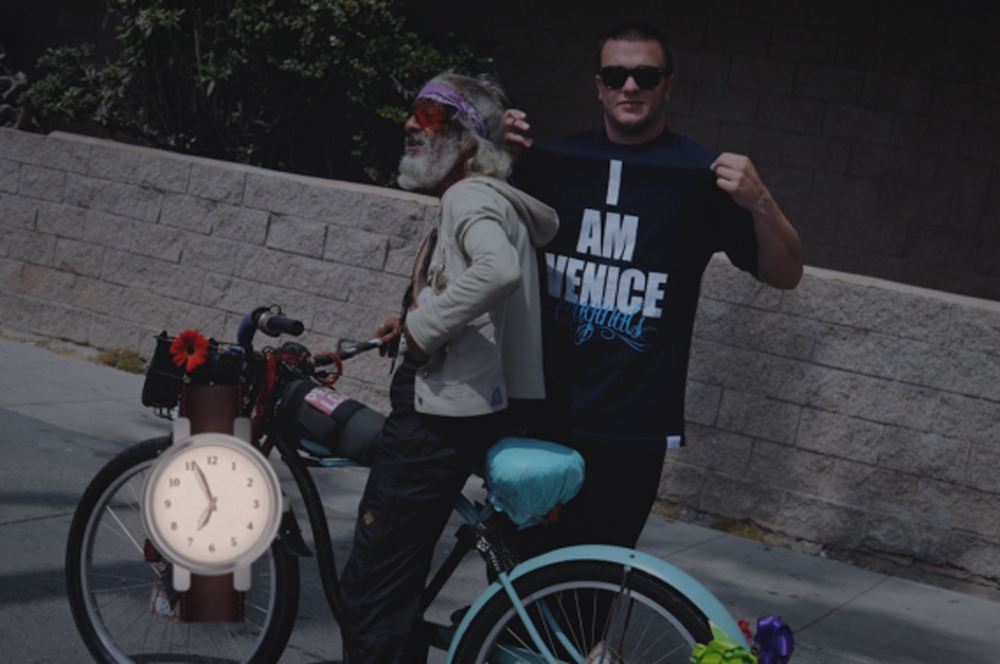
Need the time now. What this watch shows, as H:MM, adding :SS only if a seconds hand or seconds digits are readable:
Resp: 6:56
